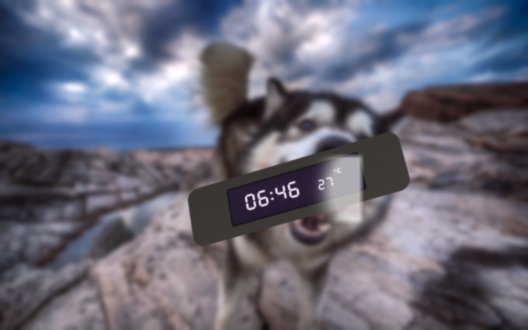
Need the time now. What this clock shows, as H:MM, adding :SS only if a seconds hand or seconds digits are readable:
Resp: 6:46
